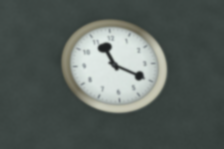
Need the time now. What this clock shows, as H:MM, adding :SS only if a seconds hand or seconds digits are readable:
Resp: 11:20
